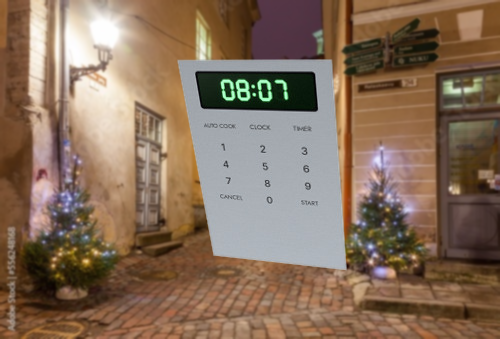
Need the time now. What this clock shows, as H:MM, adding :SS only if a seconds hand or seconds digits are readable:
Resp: 8:07
